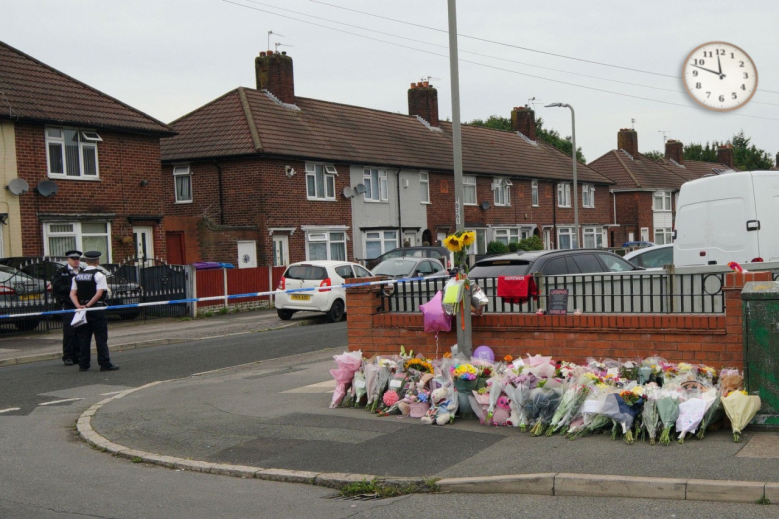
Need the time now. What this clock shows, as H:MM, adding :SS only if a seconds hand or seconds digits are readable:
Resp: 11:48
